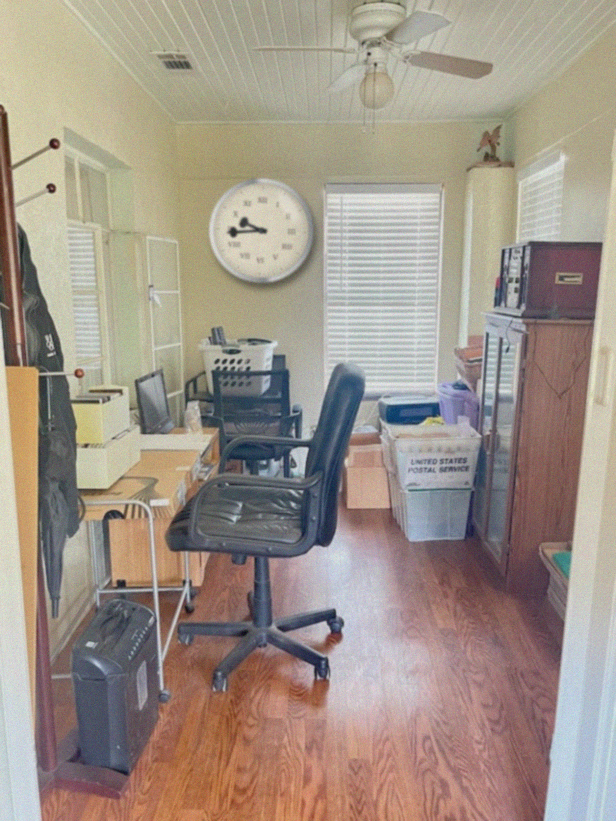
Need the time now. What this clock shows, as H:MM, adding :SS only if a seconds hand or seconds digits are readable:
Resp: 9:44
